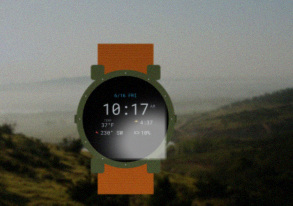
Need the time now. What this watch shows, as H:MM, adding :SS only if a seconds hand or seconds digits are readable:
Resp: 10:17
